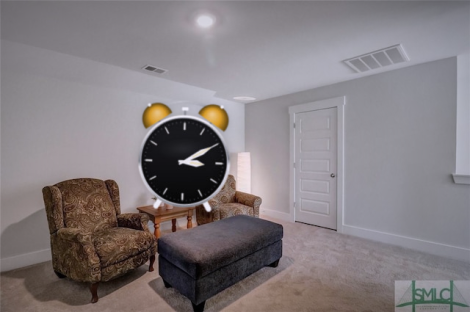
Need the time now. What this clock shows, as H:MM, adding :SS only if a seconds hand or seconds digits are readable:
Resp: 3:10
